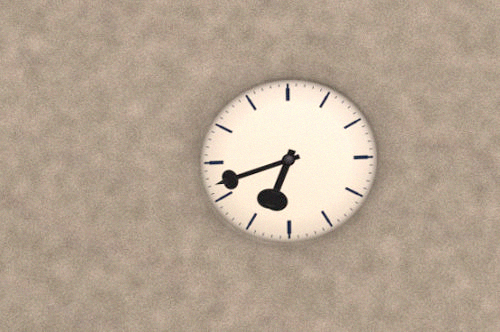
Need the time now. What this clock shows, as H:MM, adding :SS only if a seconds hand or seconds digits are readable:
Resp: 6:42
